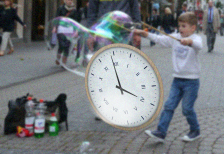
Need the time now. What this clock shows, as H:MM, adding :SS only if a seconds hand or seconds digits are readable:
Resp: 3:59
